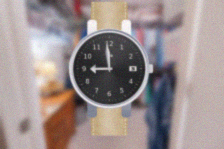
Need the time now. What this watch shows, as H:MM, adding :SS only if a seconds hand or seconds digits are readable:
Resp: 8:59
